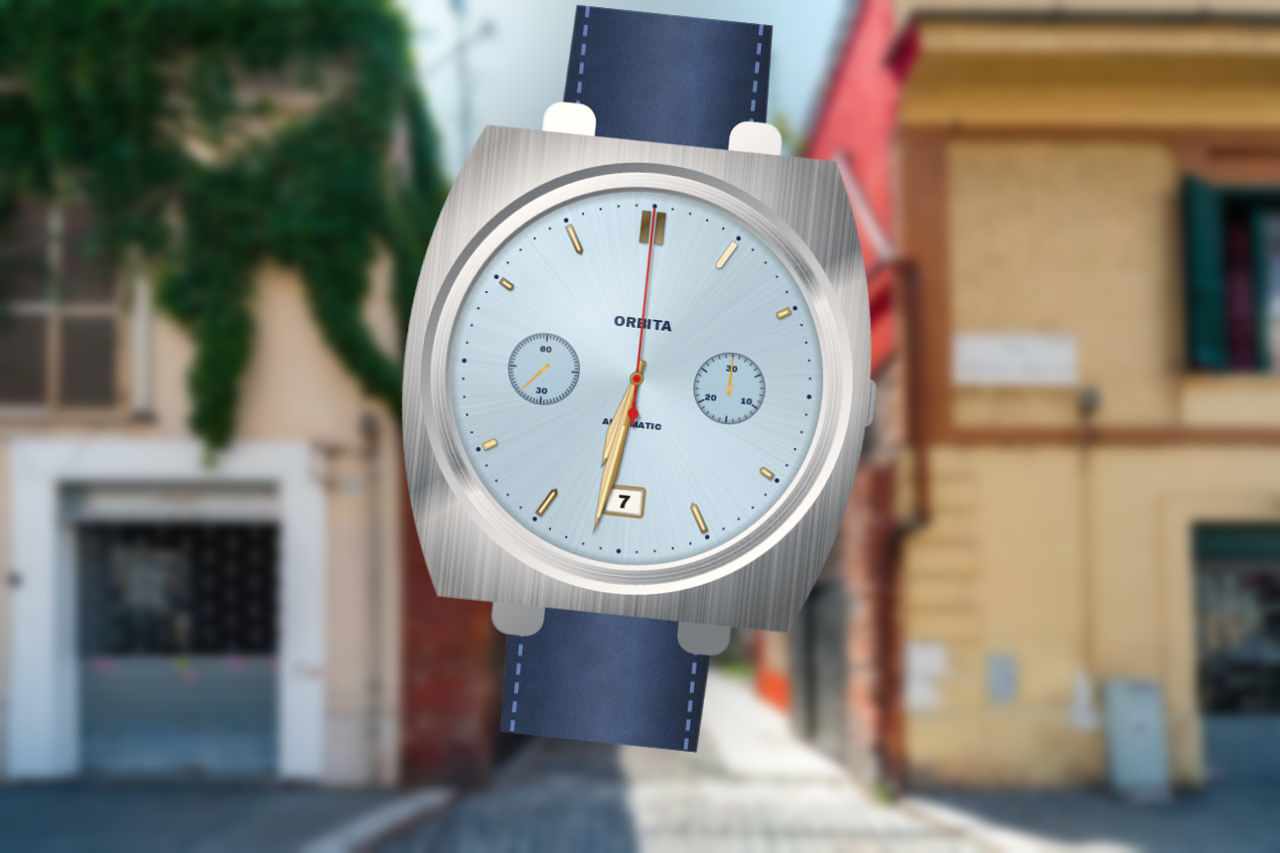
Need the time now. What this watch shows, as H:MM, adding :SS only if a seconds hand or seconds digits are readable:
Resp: 6:31:37
